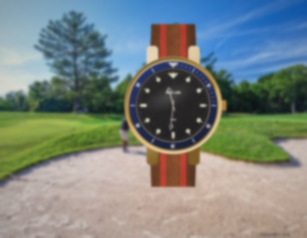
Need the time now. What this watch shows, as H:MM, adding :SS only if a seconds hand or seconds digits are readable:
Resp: 11:31
